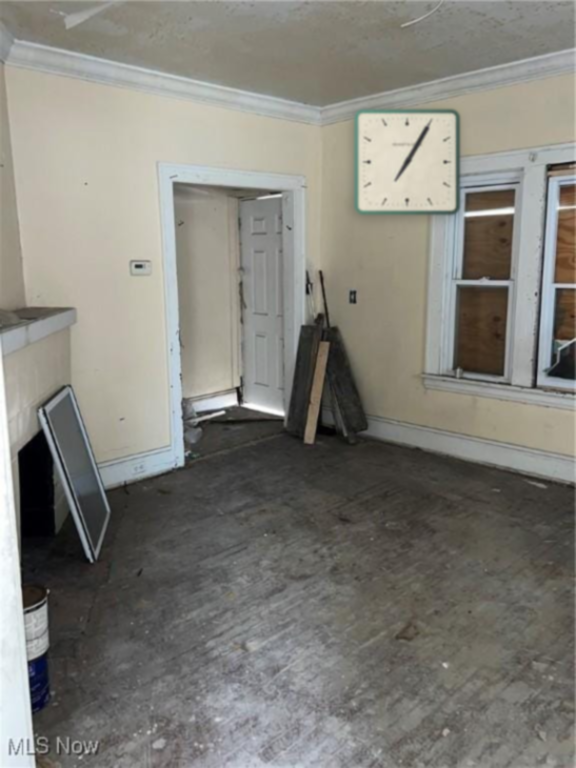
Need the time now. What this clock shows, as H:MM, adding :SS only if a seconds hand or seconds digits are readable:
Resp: 7:05
